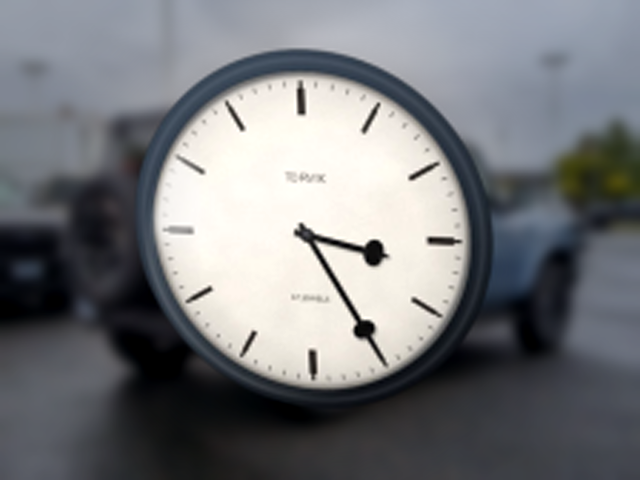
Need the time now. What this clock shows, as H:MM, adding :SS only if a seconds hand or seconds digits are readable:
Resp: 3:25
